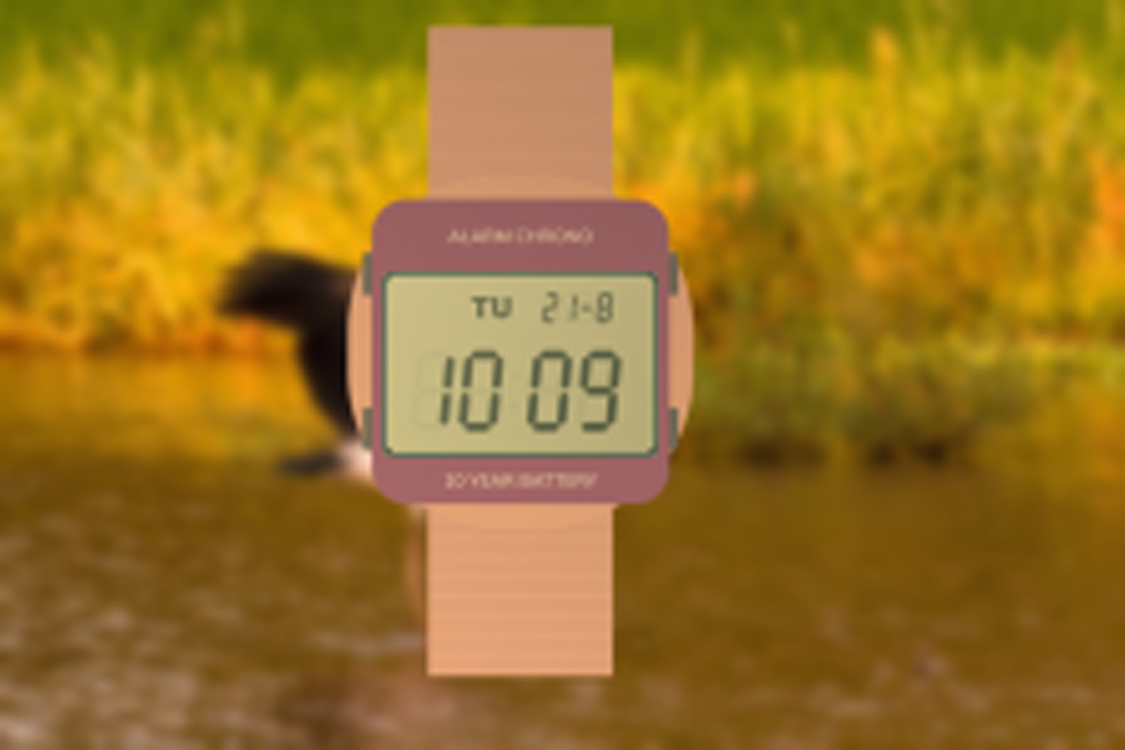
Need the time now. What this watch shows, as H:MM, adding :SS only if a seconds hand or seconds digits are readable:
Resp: 10:09
